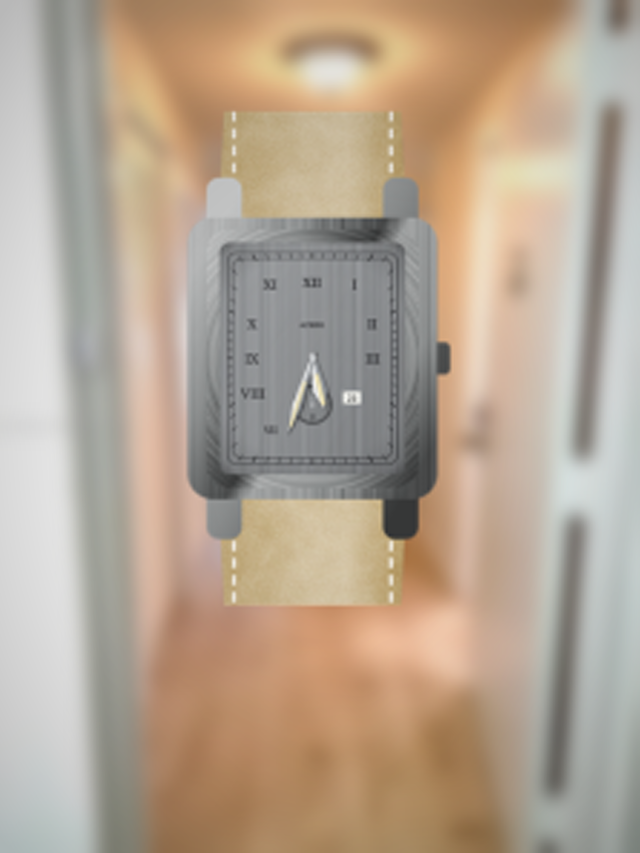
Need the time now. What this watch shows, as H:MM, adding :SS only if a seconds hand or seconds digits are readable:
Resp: 5:33
